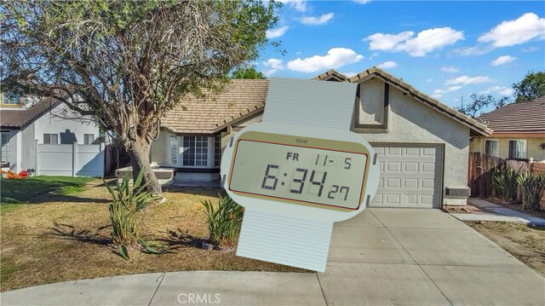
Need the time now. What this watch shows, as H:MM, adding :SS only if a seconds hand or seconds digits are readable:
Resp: 6:34:27
